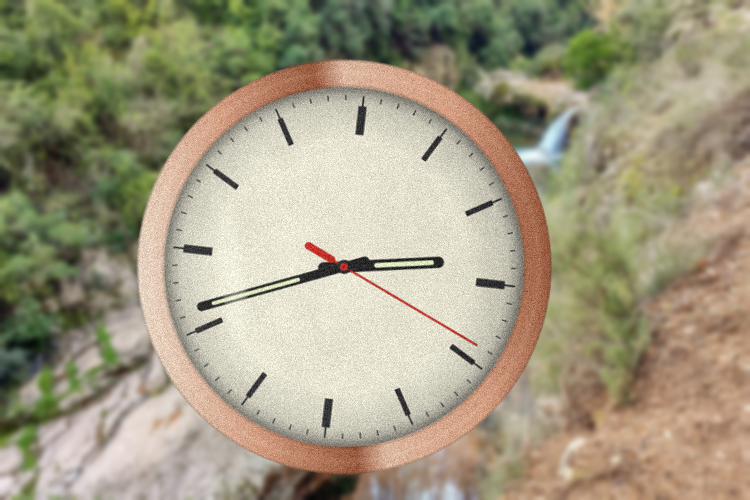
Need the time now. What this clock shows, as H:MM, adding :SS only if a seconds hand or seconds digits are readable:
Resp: 2:41:19
